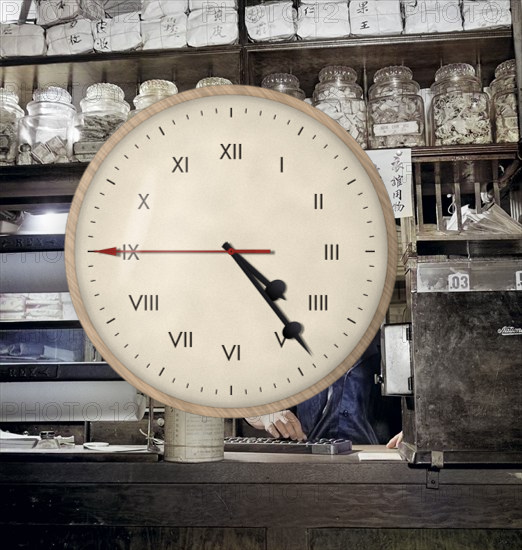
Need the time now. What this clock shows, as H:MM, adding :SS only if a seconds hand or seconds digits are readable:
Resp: 4:23:45
